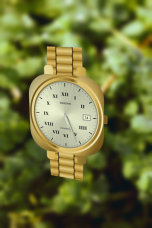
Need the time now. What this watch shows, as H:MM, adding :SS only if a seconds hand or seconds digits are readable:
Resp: 5:26
